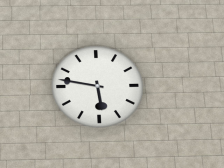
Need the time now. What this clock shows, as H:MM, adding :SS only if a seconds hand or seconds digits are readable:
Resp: 5:47
